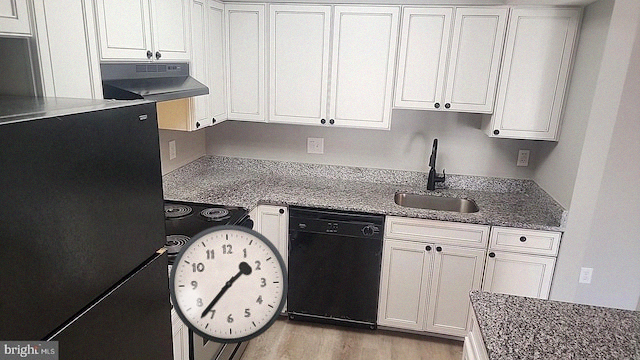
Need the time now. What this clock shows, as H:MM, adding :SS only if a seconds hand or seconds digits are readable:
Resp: 1:37
